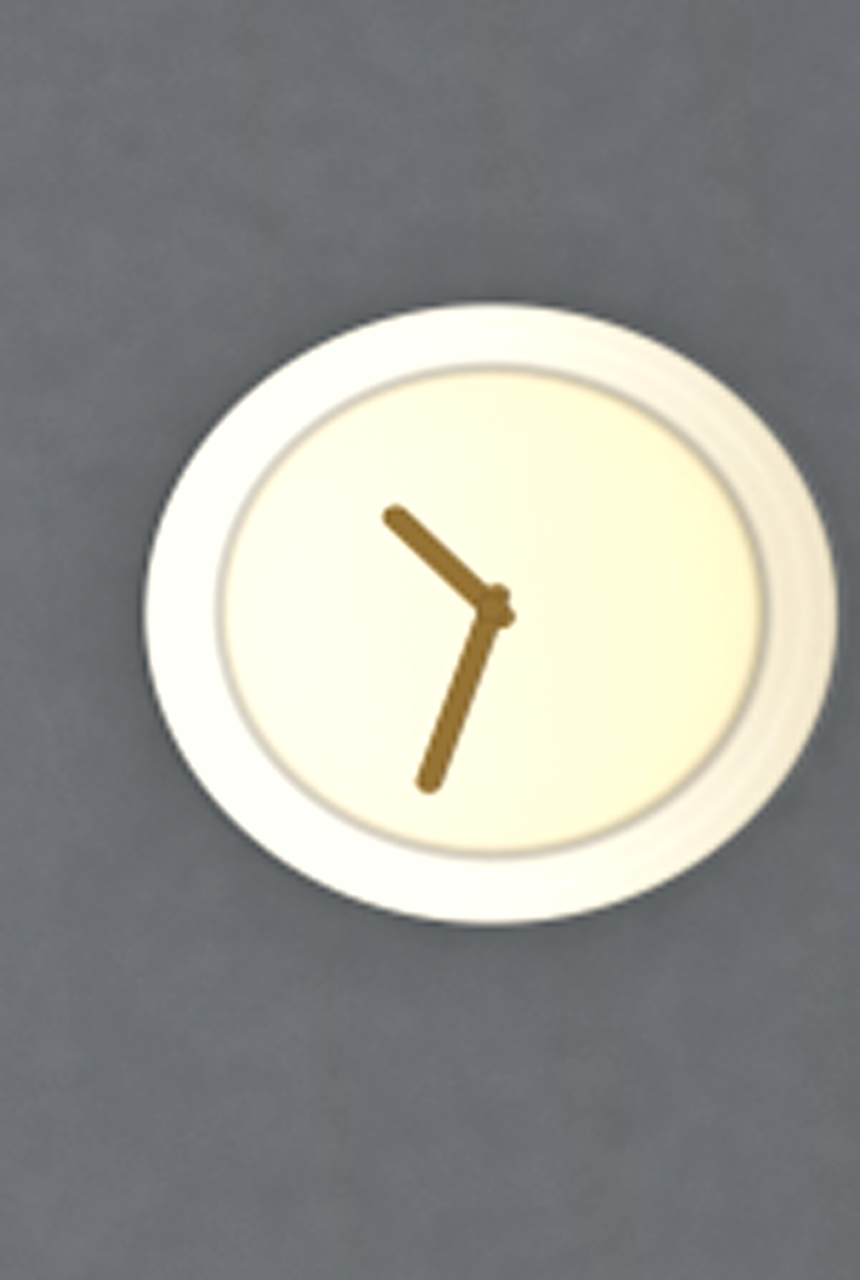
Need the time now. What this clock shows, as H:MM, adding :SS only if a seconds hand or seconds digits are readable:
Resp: 10:33
